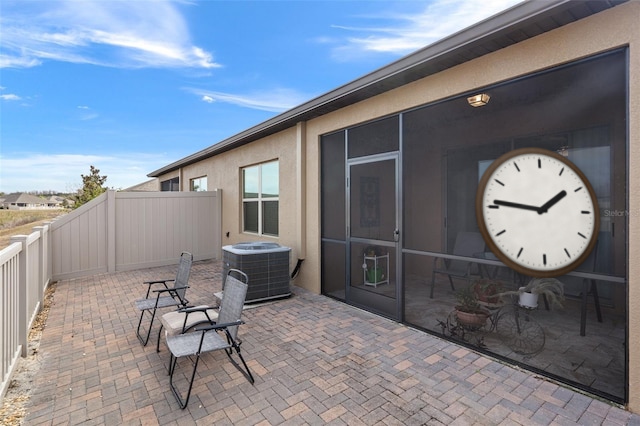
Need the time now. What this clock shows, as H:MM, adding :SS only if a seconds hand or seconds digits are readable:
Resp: 1:46
